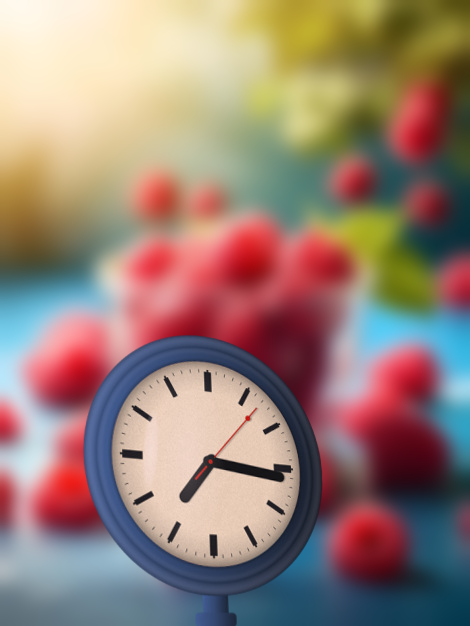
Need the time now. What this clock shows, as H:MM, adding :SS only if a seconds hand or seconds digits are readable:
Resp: 7:16:07
